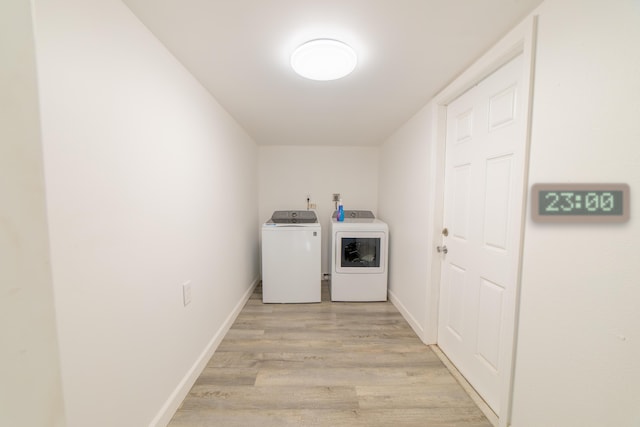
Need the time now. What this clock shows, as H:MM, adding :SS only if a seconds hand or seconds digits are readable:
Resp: 23:00
